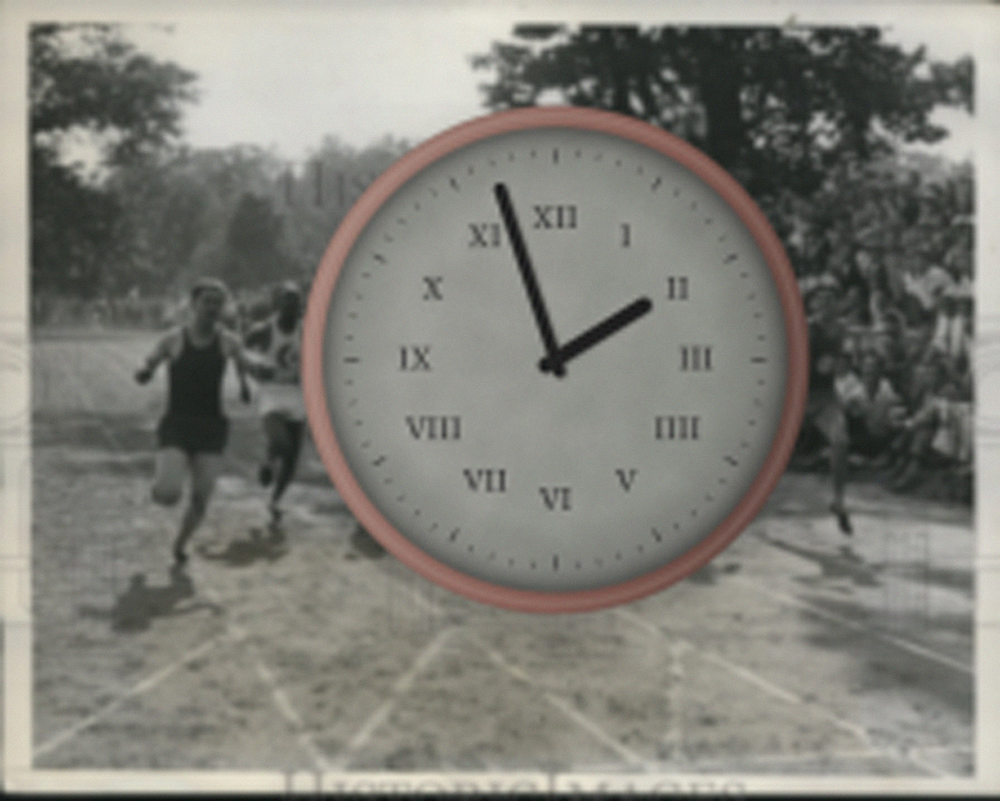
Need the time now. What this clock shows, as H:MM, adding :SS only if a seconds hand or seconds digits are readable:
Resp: 1:57
